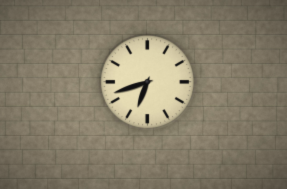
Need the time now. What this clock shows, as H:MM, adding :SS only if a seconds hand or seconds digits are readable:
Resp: 6:42
